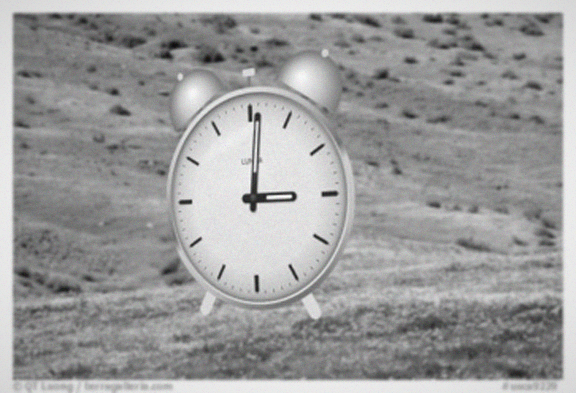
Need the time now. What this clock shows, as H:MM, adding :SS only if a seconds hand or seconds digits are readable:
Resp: 3:01
